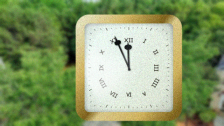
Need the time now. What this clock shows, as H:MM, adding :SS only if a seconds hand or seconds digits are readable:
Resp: 11:56
